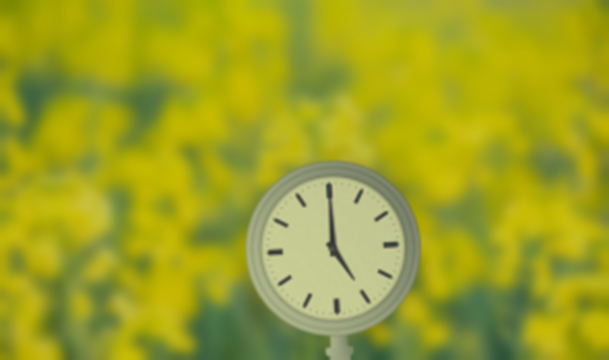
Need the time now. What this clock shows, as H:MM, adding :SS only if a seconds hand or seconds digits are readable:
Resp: 5:00
